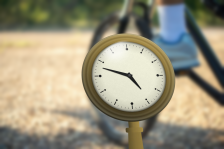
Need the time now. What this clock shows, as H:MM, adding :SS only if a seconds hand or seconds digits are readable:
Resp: 4:48
